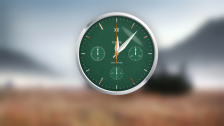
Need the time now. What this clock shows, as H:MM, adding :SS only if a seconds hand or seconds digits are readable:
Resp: 12:07
